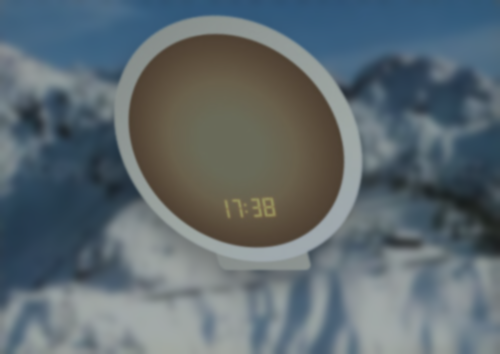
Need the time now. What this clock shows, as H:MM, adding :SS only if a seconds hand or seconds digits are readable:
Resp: 17:38
